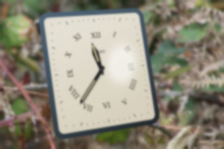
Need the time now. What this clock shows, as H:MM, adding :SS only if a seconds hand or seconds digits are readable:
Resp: 11:37
